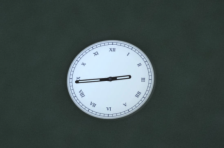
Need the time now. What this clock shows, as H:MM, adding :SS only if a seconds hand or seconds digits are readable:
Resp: 2:44
